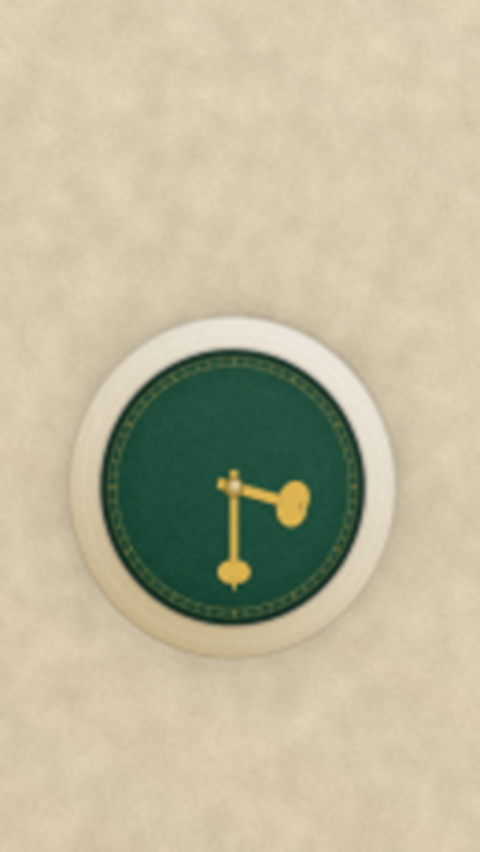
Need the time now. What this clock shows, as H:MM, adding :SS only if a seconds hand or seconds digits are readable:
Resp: 3:30
